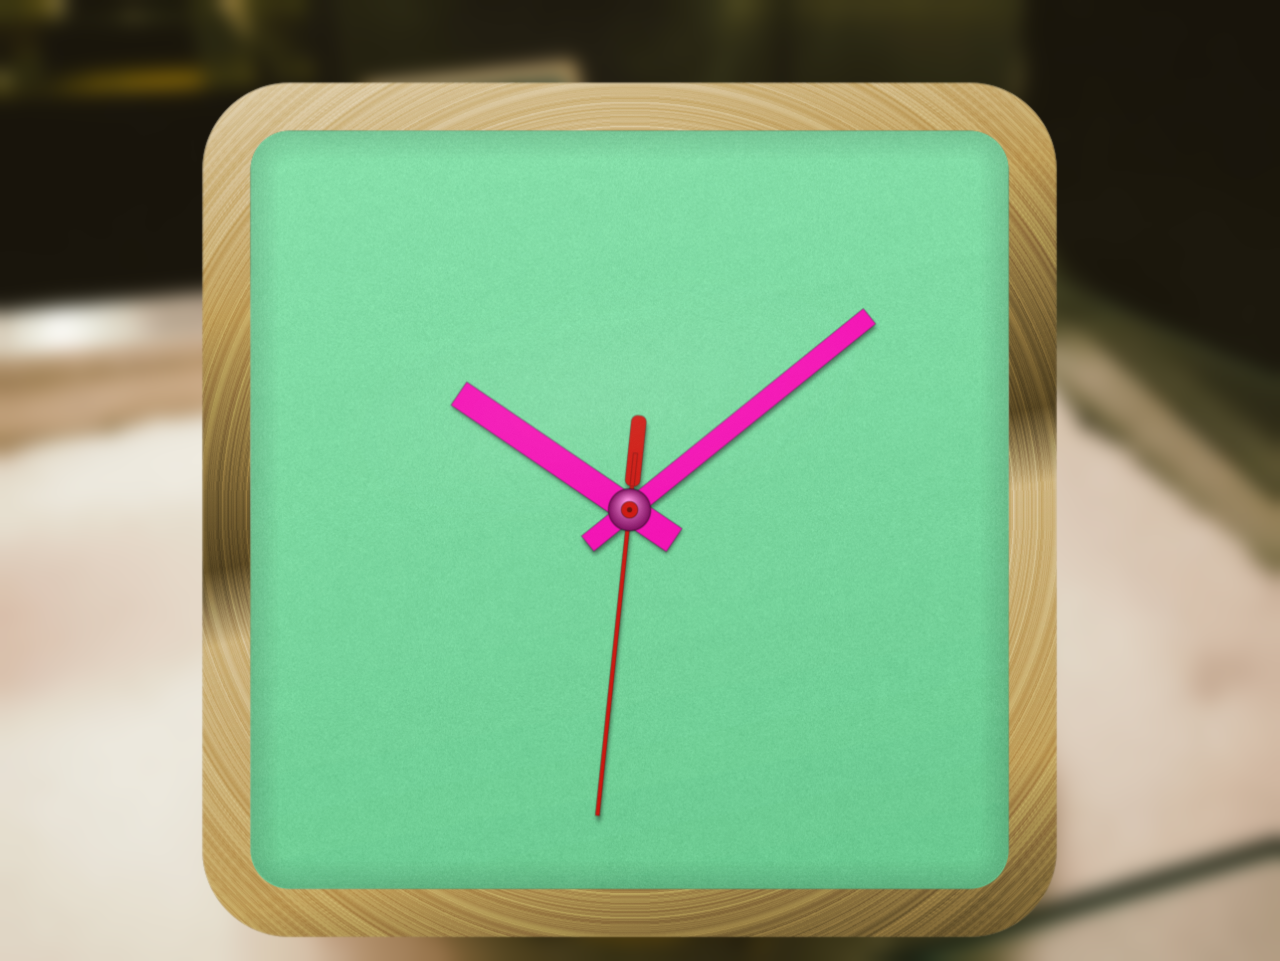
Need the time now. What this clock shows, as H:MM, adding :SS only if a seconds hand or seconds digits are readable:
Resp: 10:08:31
